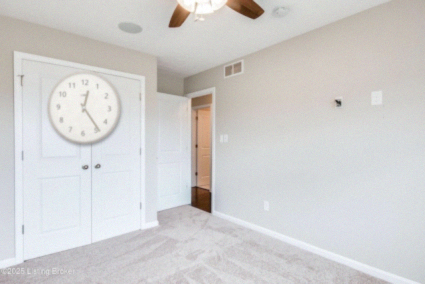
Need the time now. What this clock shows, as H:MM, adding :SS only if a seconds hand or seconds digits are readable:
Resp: 12:24
